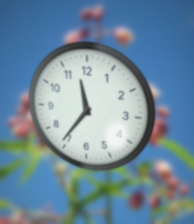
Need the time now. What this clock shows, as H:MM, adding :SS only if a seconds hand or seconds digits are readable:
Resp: 11:36
